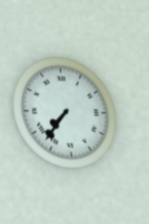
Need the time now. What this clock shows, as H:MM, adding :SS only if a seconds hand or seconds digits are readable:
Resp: 7:37
